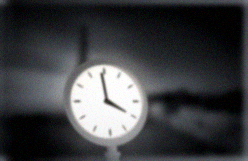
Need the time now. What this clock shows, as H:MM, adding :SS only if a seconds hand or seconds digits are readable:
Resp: 3:59
